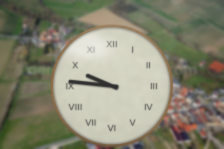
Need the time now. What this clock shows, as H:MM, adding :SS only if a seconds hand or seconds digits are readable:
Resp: 9:46
